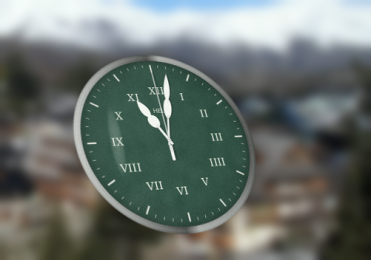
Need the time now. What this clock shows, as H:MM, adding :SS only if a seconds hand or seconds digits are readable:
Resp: 11:02:00
